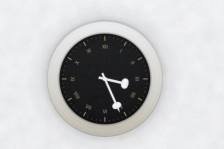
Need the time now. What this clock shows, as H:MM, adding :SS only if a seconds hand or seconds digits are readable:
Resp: 3:26
